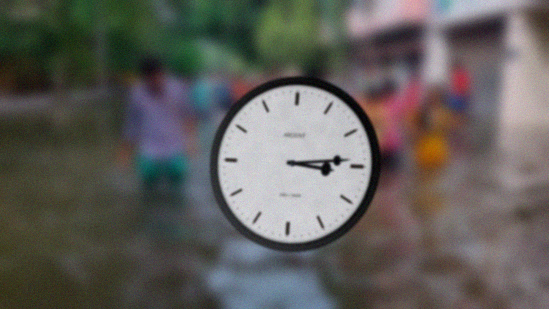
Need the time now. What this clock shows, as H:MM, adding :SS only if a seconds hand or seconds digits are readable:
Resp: 3:14
